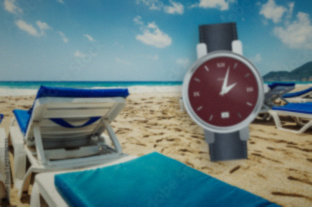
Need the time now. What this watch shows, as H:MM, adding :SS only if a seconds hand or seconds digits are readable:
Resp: 2:03
